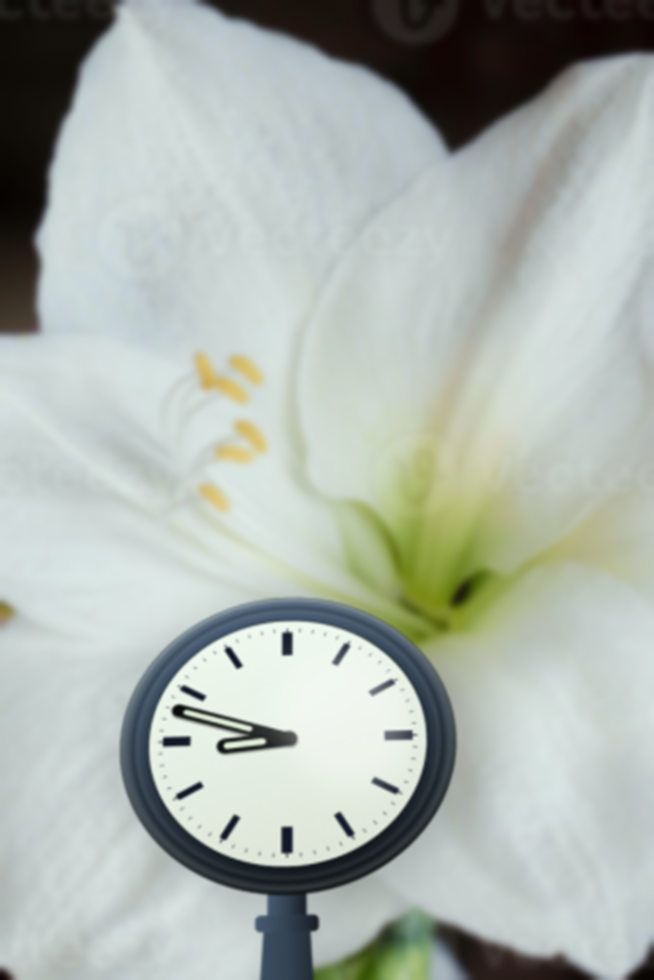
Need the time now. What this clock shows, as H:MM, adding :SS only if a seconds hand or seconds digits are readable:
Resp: 8:48
